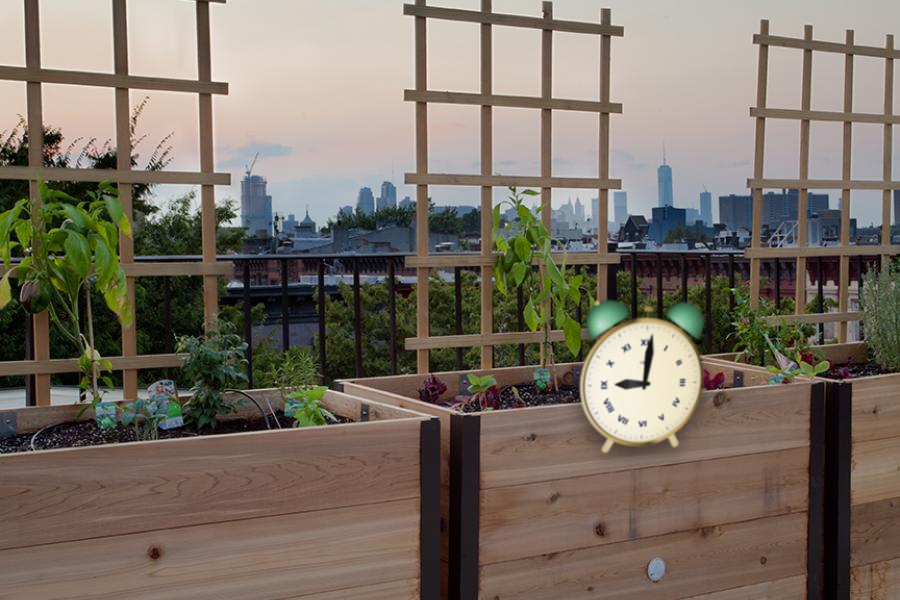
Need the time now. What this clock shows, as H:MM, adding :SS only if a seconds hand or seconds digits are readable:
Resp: 9:01
